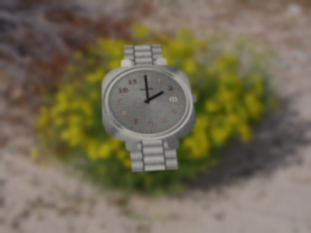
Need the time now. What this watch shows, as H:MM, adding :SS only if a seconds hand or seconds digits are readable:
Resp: 2:00
